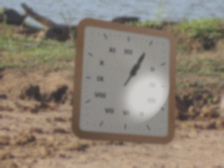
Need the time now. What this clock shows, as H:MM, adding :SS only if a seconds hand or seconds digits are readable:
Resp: 1:05
